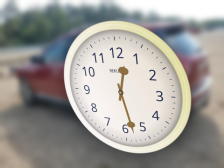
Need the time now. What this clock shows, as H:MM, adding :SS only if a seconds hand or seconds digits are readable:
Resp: 12:28
